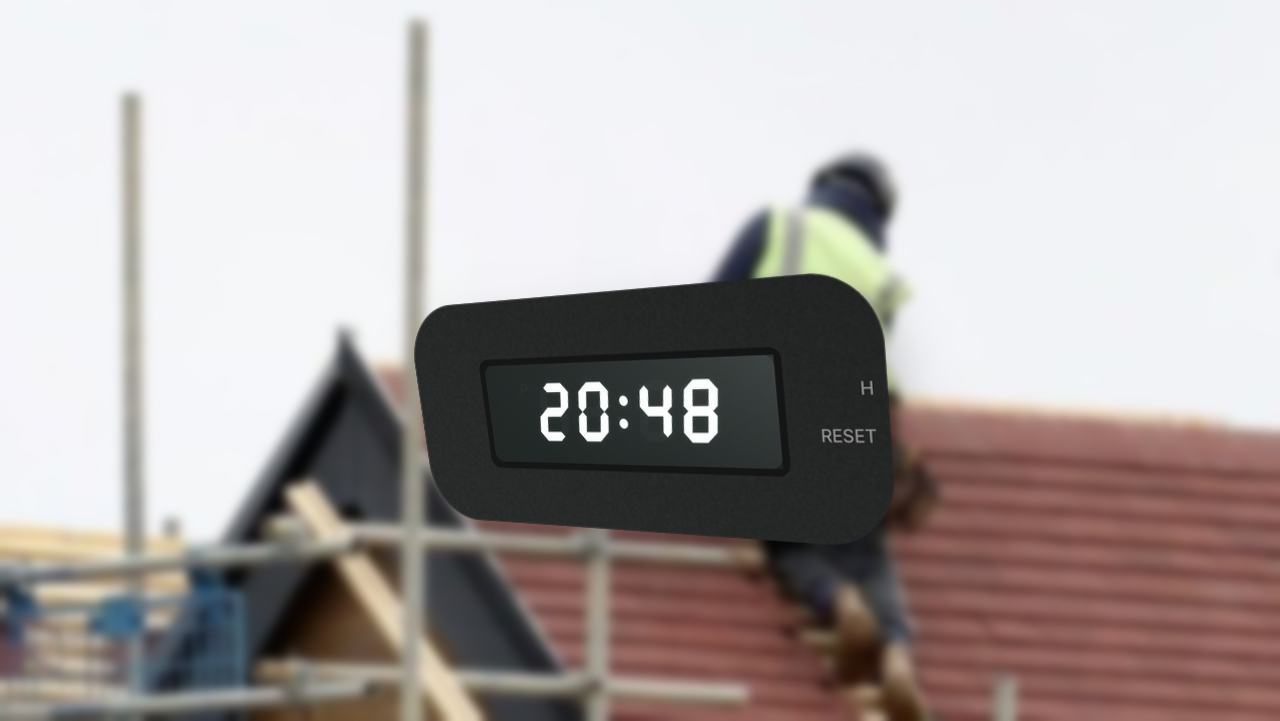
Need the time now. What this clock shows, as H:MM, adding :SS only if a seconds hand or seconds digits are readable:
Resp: 20:48
